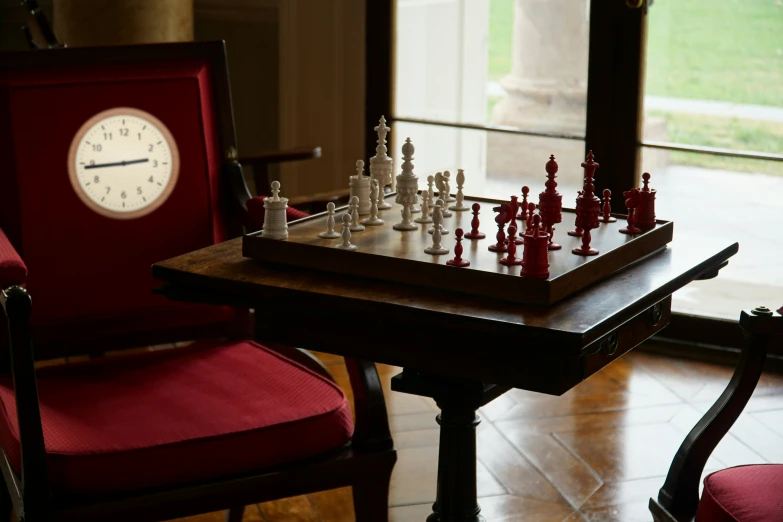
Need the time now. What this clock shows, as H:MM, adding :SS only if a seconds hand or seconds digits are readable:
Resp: 2:44
